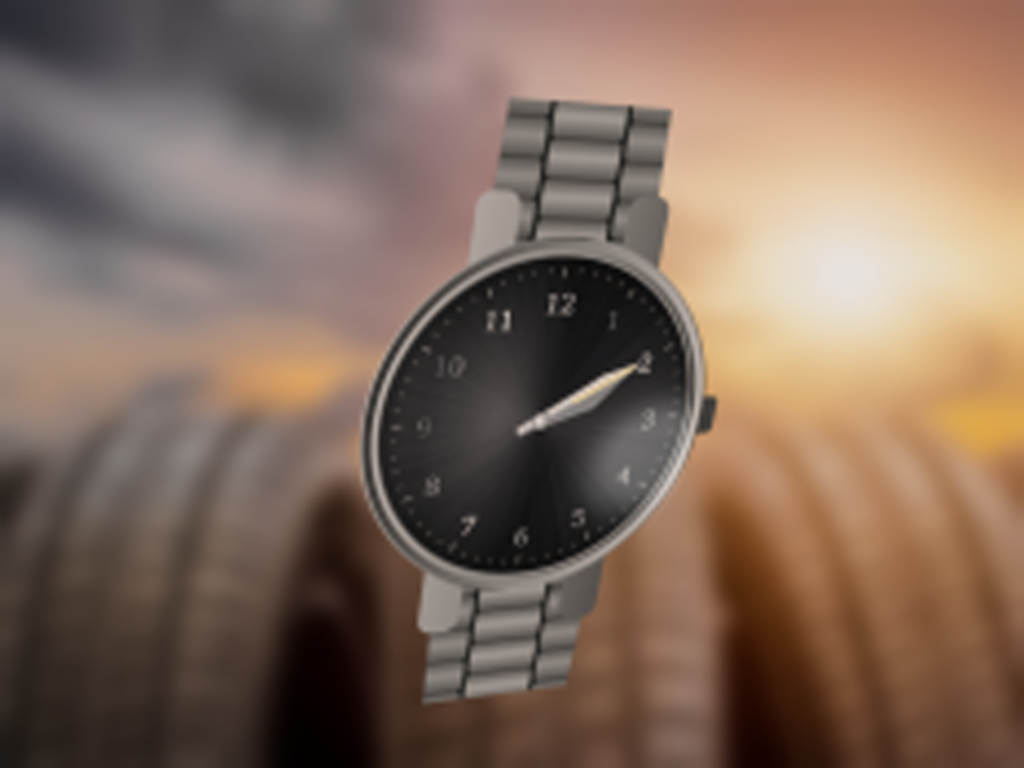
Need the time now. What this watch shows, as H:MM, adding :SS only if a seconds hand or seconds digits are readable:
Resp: 2:10
